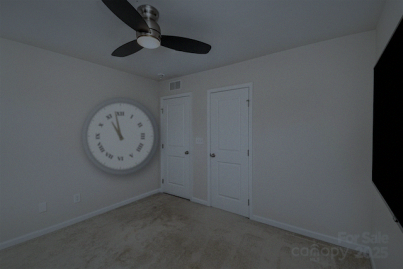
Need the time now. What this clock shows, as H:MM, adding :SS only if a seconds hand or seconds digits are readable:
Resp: 10:58
